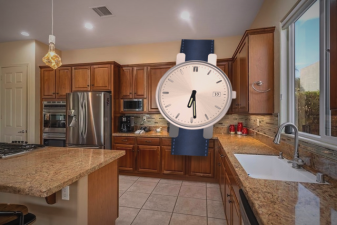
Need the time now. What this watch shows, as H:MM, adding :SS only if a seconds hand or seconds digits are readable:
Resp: 6:29
